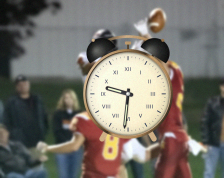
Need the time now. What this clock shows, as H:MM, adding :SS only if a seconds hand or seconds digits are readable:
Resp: 9:31
